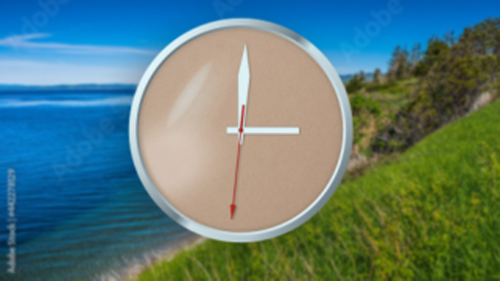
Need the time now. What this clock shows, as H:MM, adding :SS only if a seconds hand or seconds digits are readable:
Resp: 3:00:31
